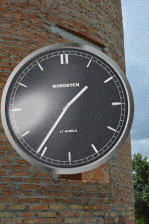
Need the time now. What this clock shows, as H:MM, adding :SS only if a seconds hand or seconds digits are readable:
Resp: 1:36
